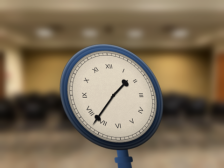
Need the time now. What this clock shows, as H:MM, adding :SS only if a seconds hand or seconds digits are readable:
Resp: 1:37
